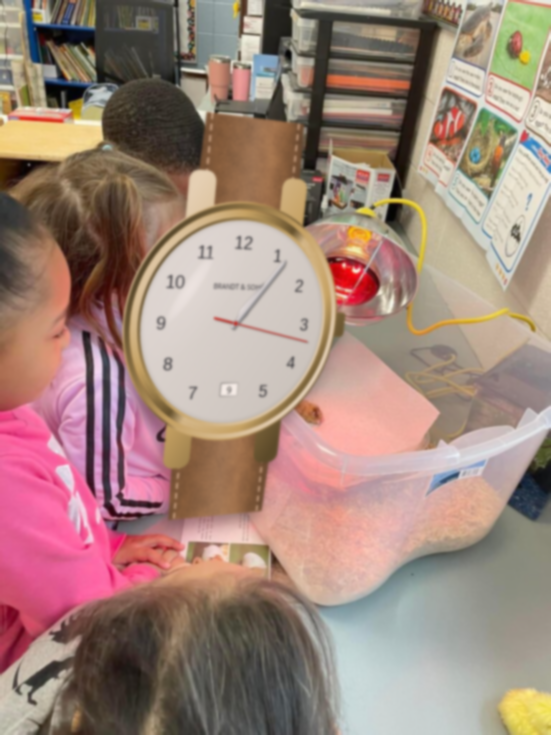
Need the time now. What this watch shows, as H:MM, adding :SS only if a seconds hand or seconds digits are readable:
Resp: 1:06:17
